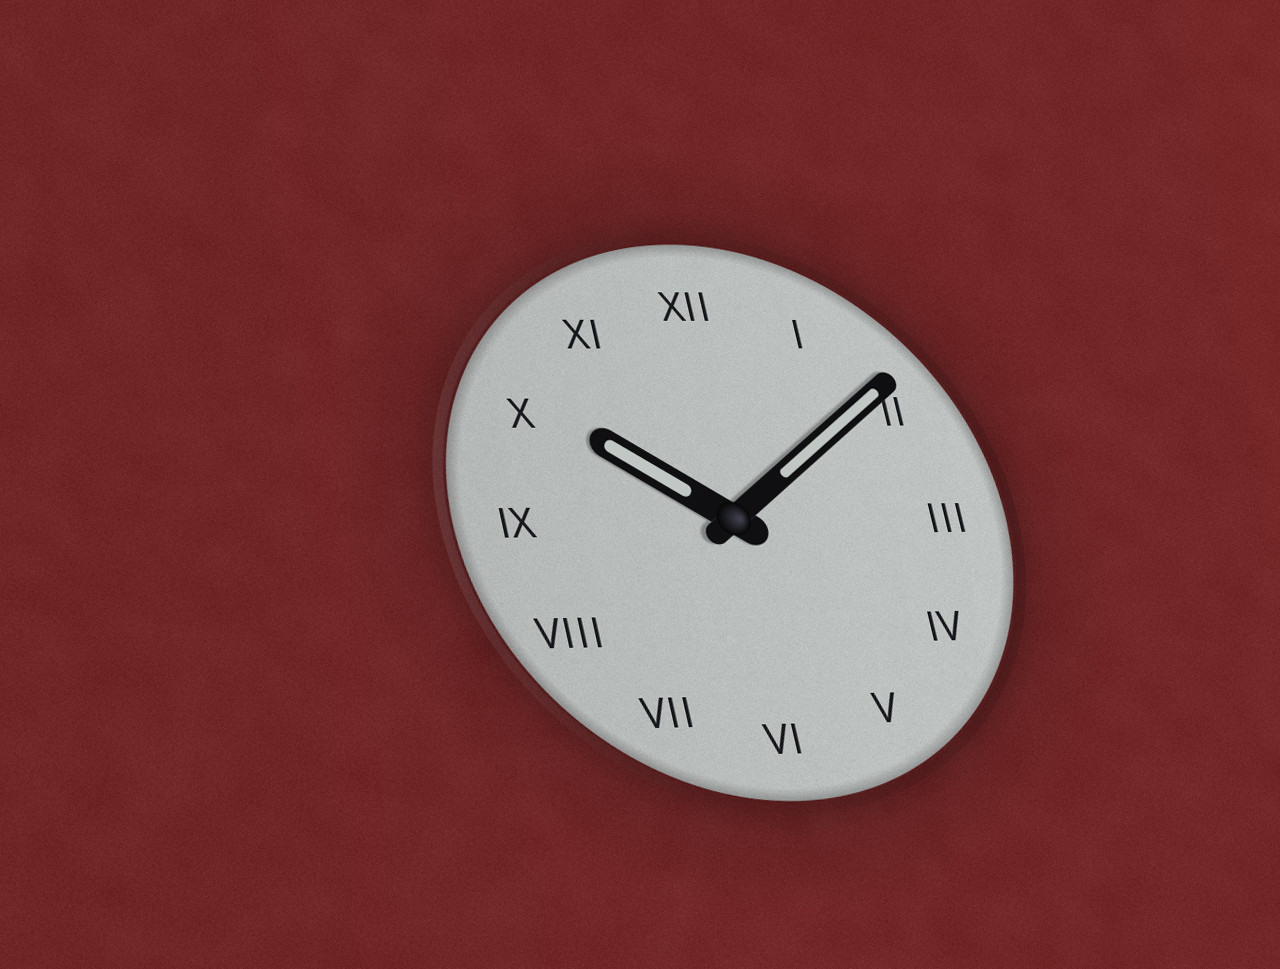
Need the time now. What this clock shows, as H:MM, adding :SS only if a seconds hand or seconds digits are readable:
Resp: 10:09
